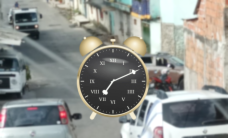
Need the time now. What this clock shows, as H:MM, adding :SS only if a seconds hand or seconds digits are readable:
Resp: 7:11
